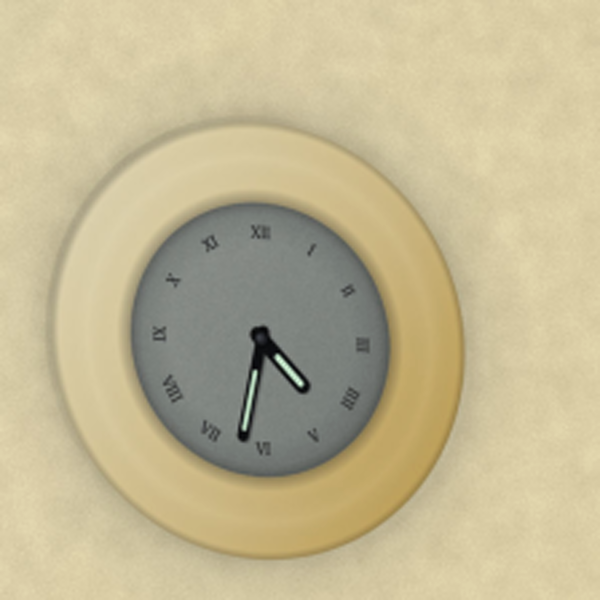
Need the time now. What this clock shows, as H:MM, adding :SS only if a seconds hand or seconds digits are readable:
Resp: 4:32
